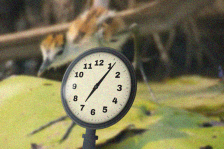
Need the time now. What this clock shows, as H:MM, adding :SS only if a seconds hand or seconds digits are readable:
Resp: 7:06
